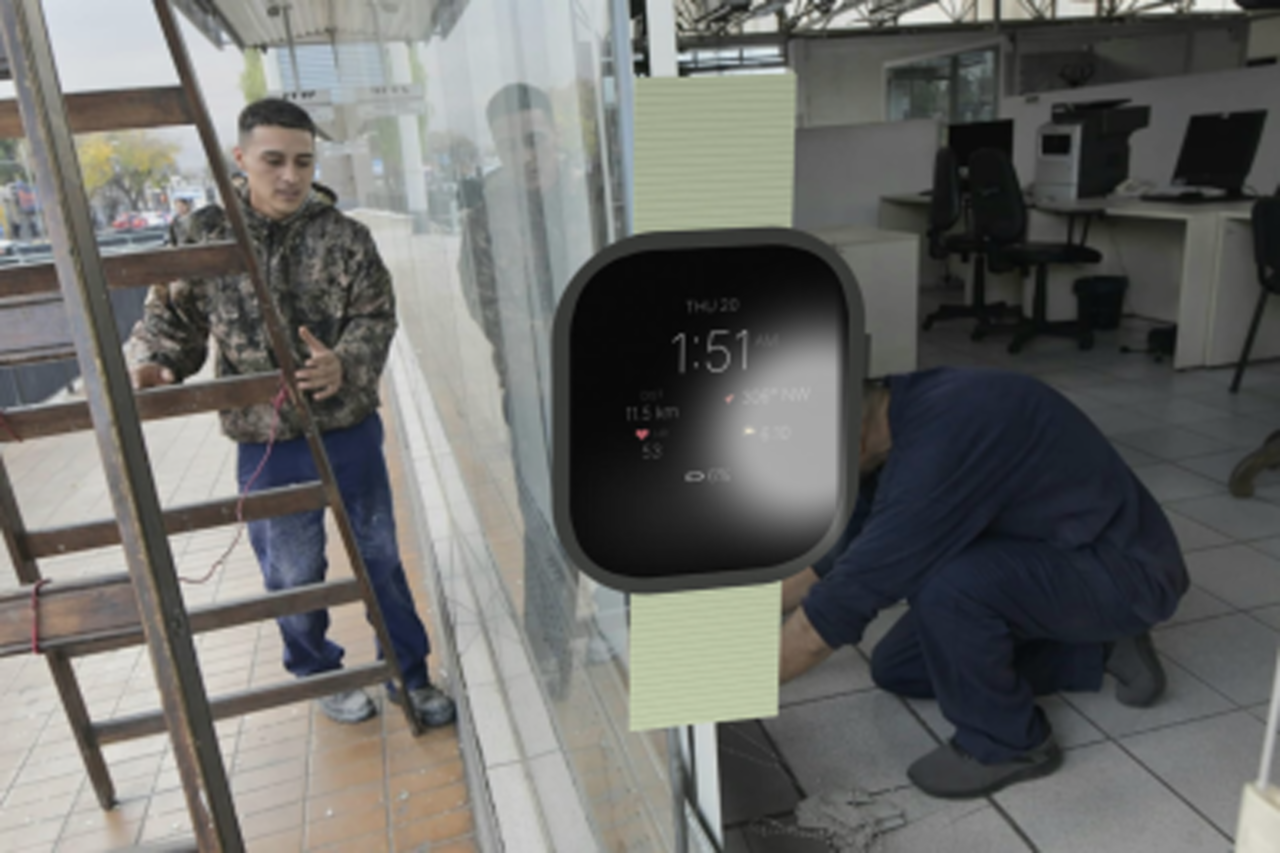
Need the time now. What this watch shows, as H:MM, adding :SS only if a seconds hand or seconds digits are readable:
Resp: 1:51
